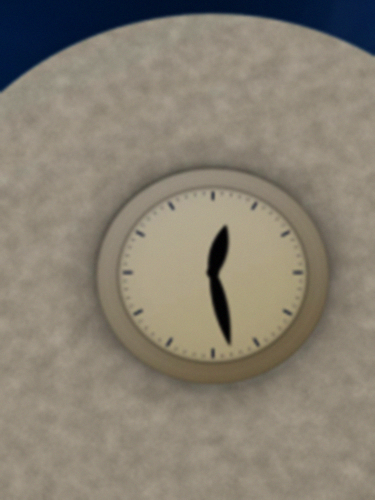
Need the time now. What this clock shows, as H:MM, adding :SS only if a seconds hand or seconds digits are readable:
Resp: 12:28
